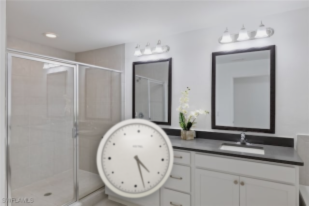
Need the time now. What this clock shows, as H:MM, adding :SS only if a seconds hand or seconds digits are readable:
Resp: 4:27
